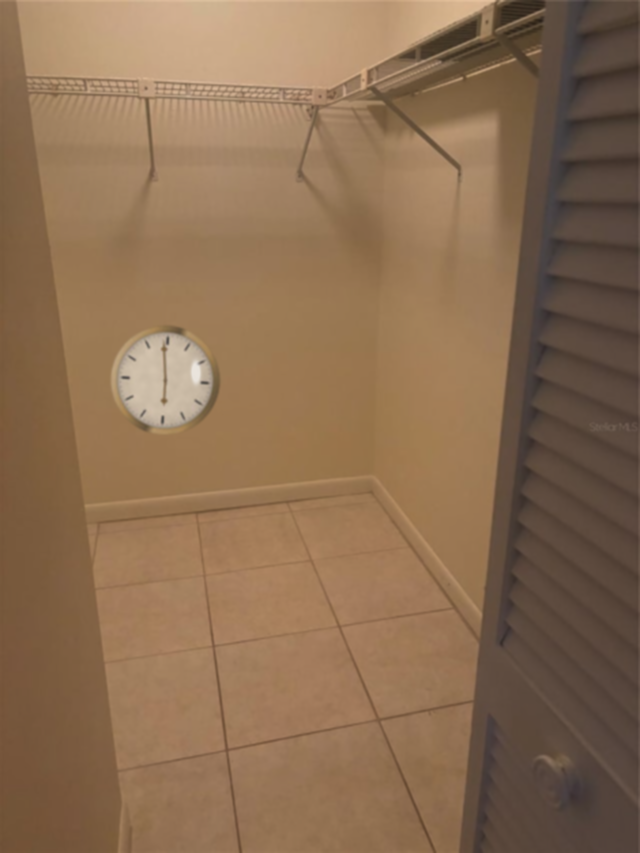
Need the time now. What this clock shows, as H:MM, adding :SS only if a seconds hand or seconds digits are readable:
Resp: 5:59
